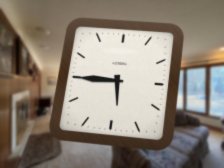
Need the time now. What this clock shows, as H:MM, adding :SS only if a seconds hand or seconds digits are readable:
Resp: 5:45
